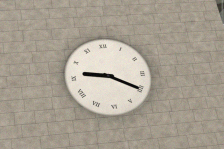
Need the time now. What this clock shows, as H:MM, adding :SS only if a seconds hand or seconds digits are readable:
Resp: 9:20
